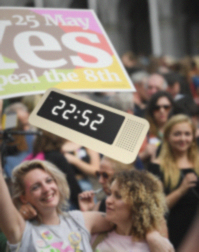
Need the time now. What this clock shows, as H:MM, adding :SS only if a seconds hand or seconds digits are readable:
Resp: 22:52
